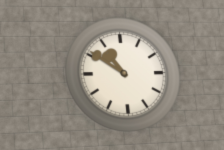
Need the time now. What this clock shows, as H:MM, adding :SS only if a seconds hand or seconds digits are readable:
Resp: 10:51
